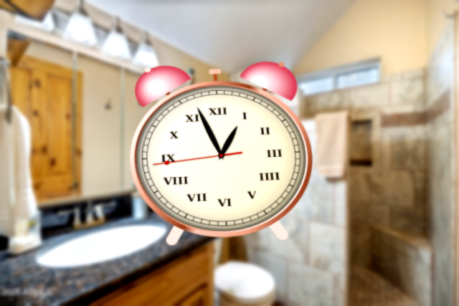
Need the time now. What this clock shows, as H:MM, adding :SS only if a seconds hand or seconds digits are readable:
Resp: 12:56:44
